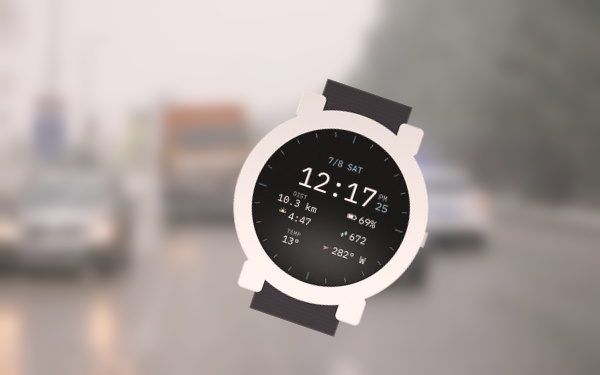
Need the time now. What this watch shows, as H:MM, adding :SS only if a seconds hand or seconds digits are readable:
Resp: 12:17:25
